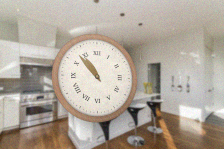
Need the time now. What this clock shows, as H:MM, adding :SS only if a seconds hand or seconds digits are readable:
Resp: 10:53
